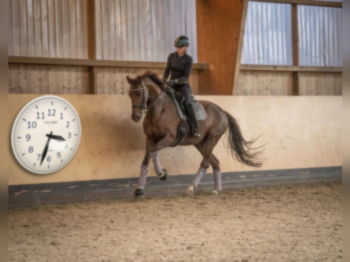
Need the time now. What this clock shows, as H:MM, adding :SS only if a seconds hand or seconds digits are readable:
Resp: 3:33
